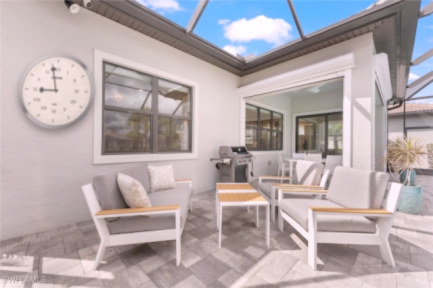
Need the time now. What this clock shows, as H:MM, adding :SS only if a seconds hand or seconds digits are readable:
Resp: 8:58
